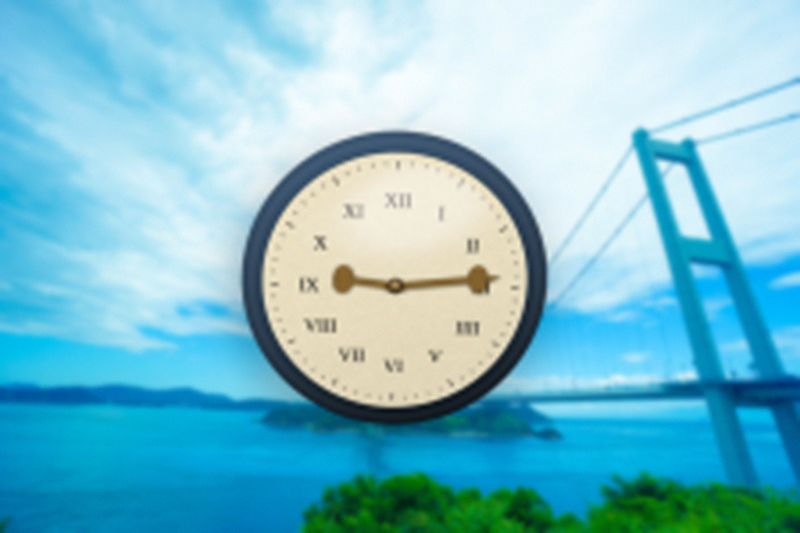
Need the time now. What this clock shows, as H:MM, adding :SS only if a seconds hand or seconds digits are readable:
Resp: 9:14
